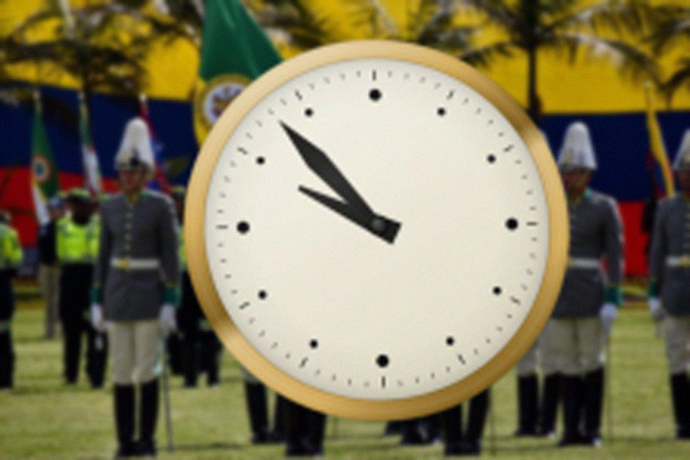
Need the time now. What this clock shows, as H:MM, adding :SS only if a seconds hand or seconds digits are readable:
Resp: 9:53
